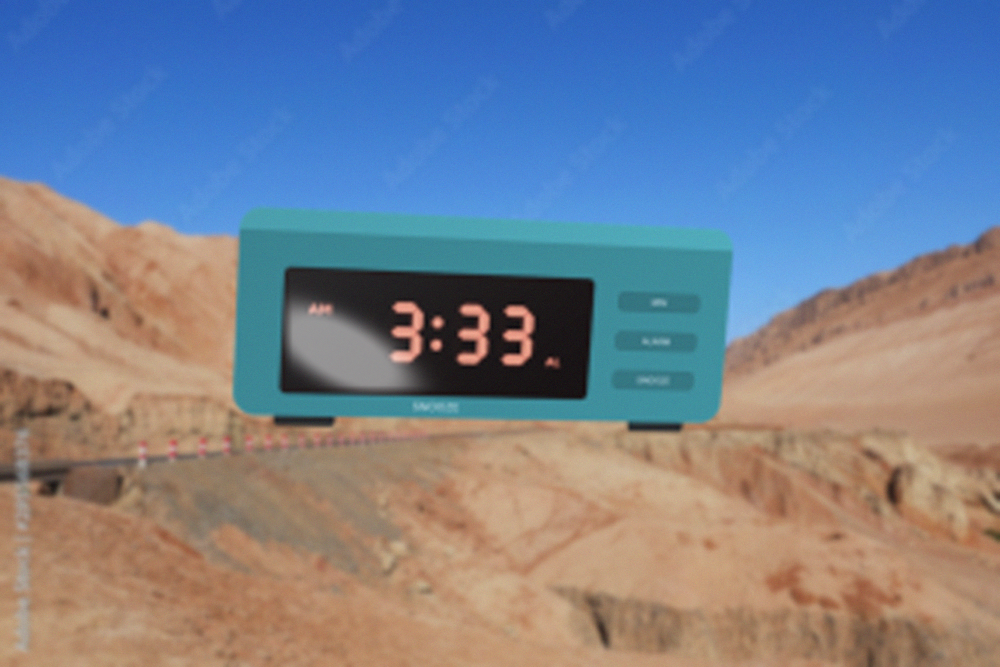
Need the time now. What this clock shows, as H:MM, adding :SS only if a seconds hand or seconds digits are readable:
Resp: 3:33
